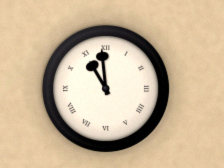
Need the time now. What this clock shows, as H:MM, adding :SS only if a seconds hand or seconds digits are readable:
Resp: 10:59
